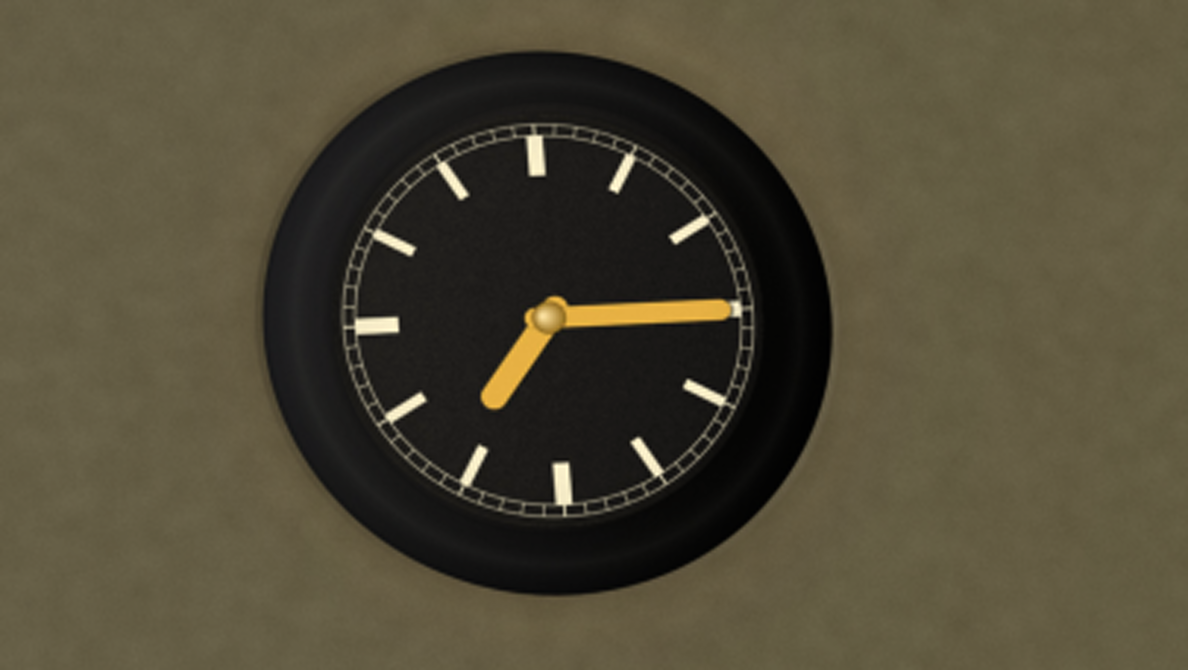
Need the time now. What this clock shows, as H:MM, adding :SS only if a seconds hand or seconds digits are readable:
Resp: 7:15
